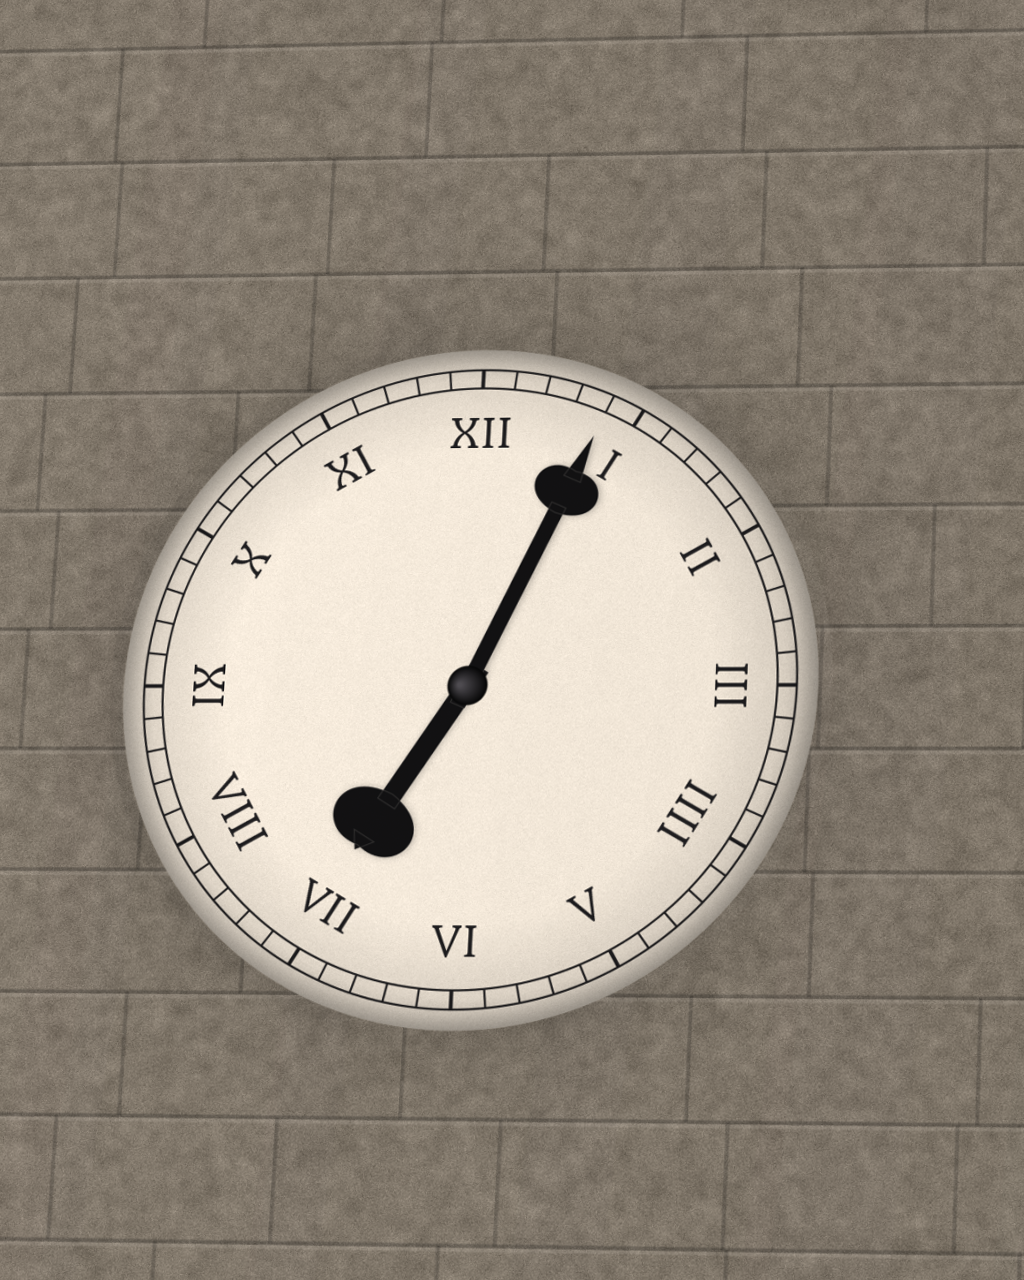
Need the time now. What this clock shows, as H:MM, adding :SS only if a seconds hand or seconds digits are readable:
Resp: 7:04
